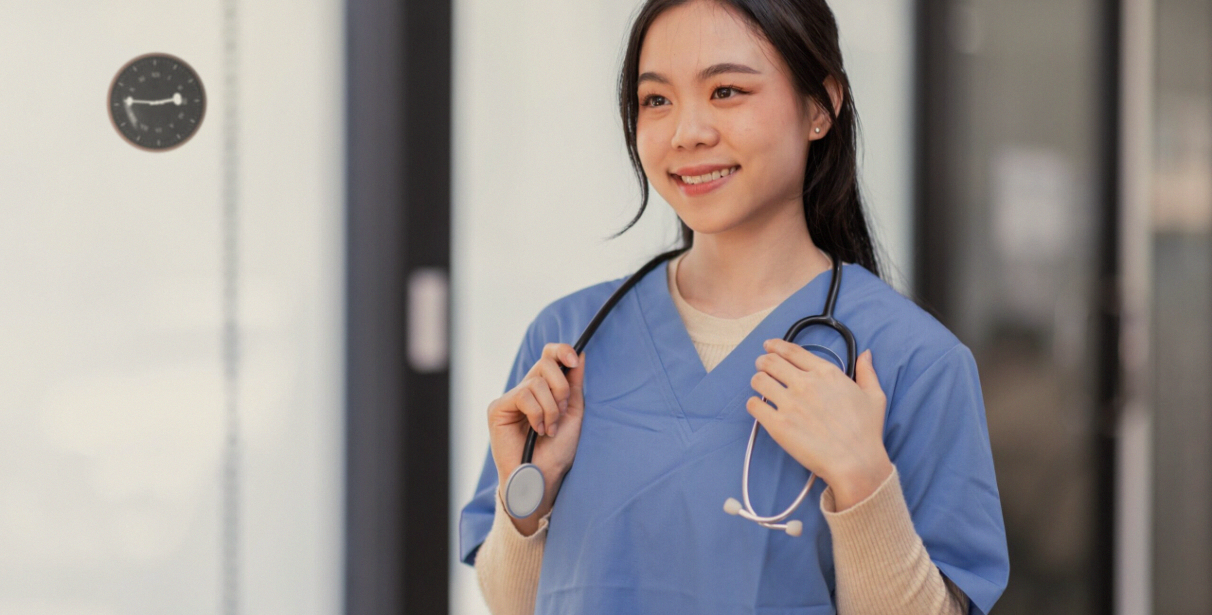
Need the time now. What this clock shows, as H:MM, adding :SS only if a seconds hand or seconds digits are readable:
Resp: 2:46
